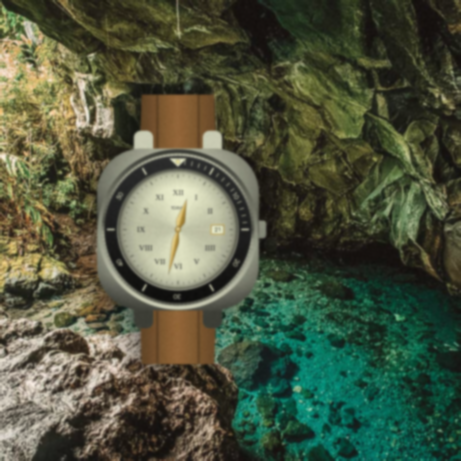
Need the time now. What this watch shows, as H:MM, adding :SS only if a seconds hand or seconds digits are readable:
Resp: 12:32
